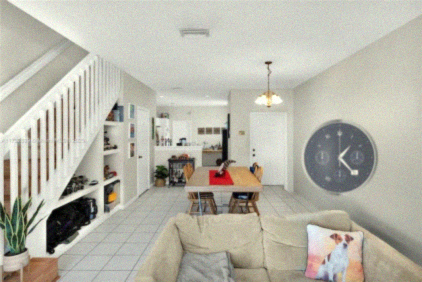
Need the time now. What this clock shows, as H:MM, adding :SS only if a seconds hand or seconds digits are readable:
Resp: 1:23
